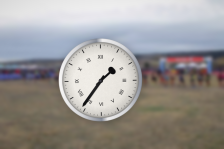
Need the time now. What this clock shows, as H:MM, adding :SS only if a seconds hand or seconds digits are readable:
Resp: 1:36
